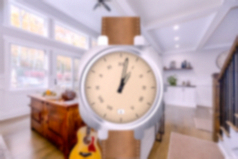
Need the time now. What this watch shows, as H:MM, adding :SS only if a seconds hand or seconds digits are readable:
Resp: 1:02
